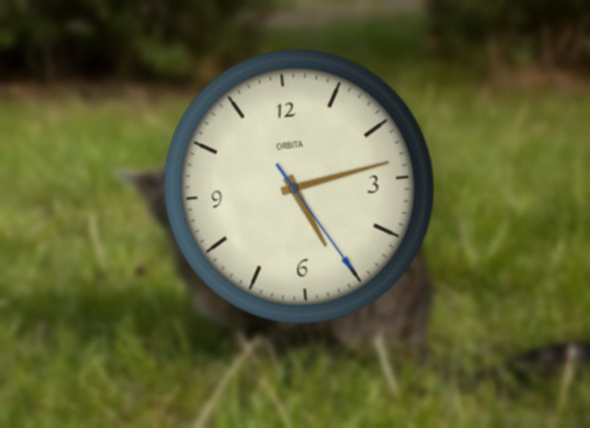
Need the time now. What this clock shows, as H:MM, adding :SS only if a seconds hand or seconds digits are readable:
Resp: 5:13:25
